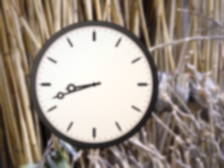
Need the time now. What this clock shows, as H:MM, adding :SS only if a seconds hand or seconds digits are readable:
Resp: 8:42
